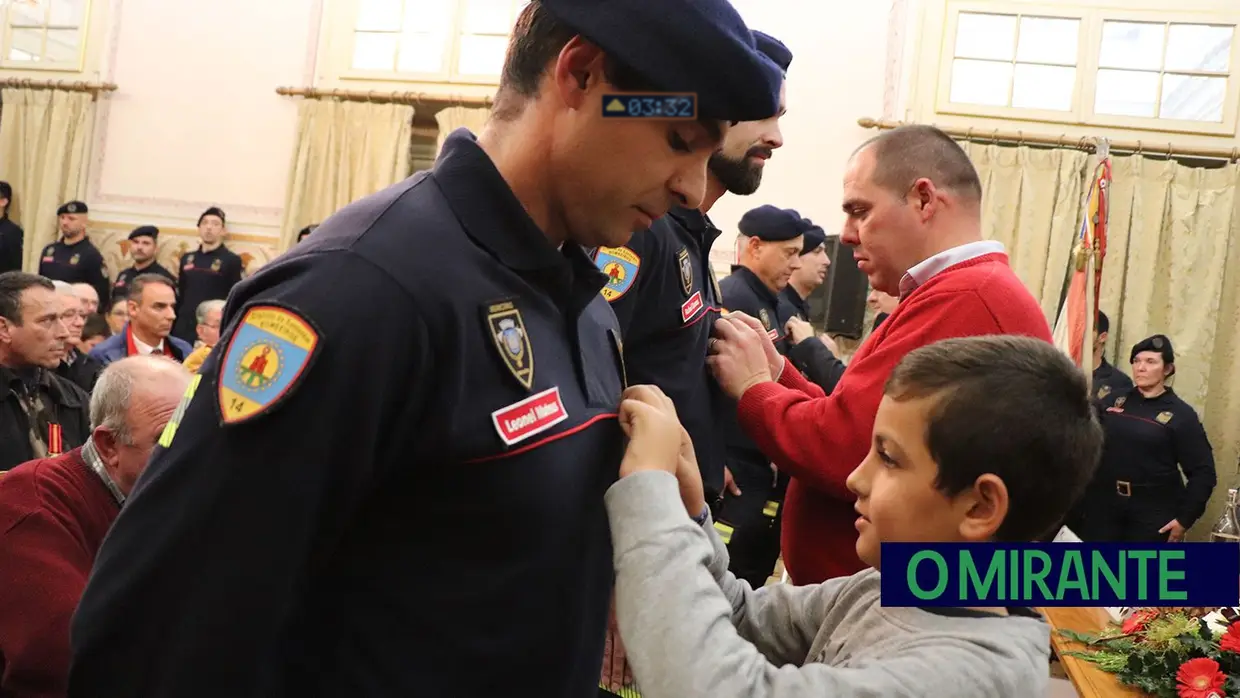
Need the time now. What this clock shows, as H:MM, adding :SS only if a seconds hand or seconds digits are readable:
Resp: 3:32
